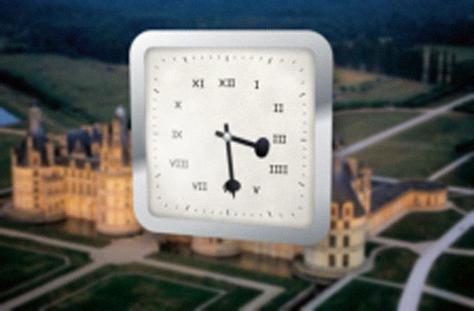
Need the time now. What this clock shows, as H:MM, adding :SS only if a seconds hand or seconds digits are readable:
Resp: 3:29
